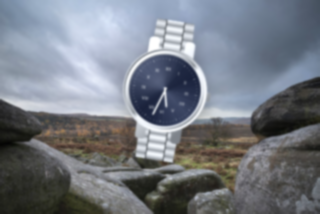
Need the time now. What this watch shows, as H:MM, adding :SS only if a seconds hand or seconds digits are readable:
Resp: 5:33
